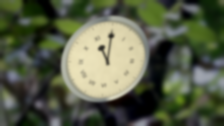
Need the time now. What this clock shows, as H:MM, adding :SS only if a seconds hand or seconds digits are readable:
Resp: 11:00
